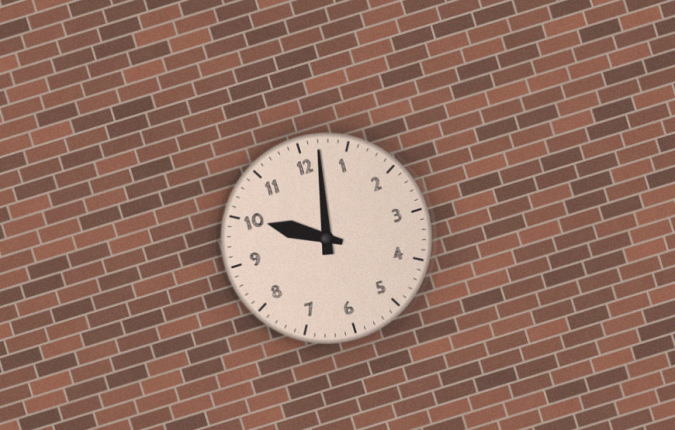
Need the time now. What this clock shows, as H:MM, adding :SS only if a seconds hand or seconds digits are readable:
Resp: 10:02
